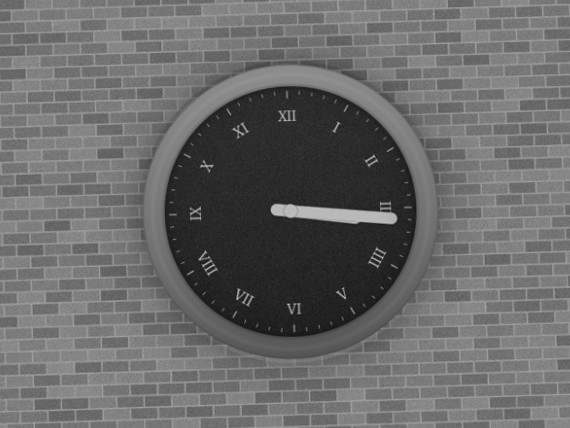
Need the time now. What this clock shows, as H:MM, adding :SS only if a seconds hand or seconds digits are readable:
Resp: 3:16
